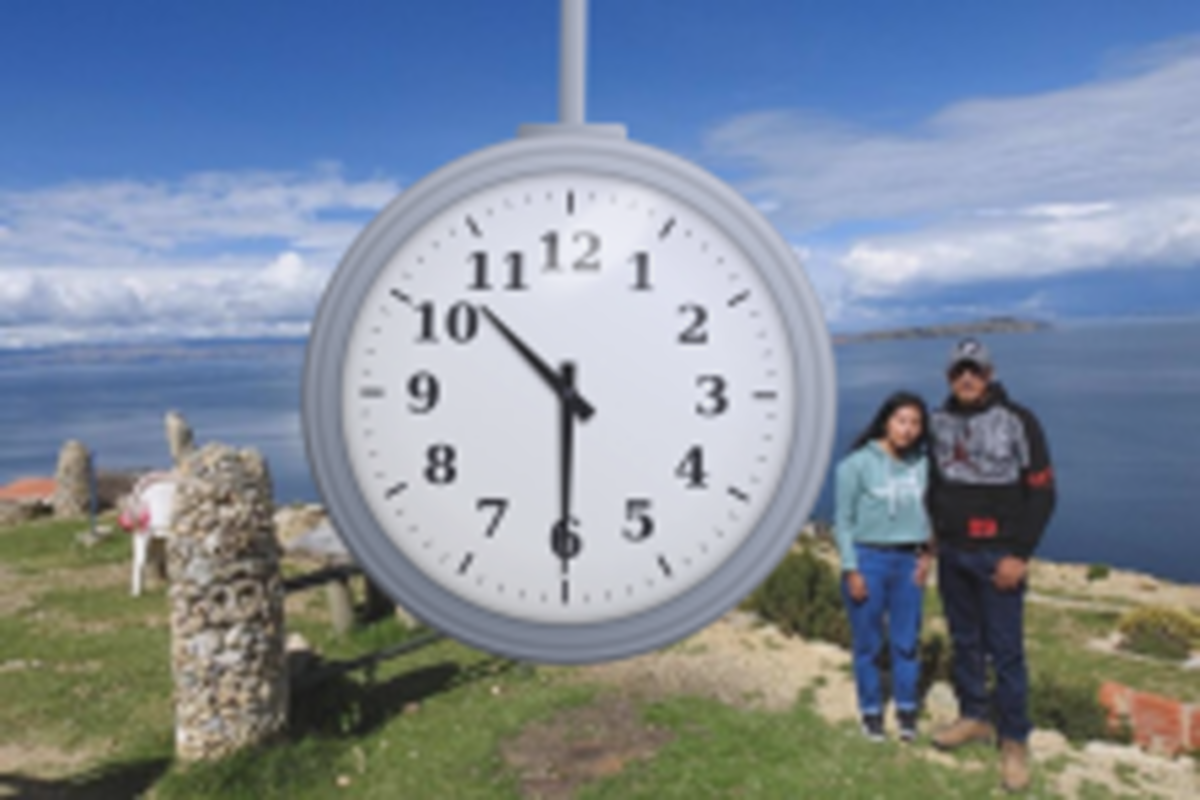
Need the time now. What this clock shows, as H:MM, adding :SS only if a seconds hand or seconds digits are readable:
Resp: 10:30
